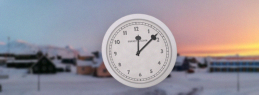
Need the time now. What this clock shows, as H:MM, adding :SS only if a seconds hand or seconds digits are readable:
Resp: 12:08
